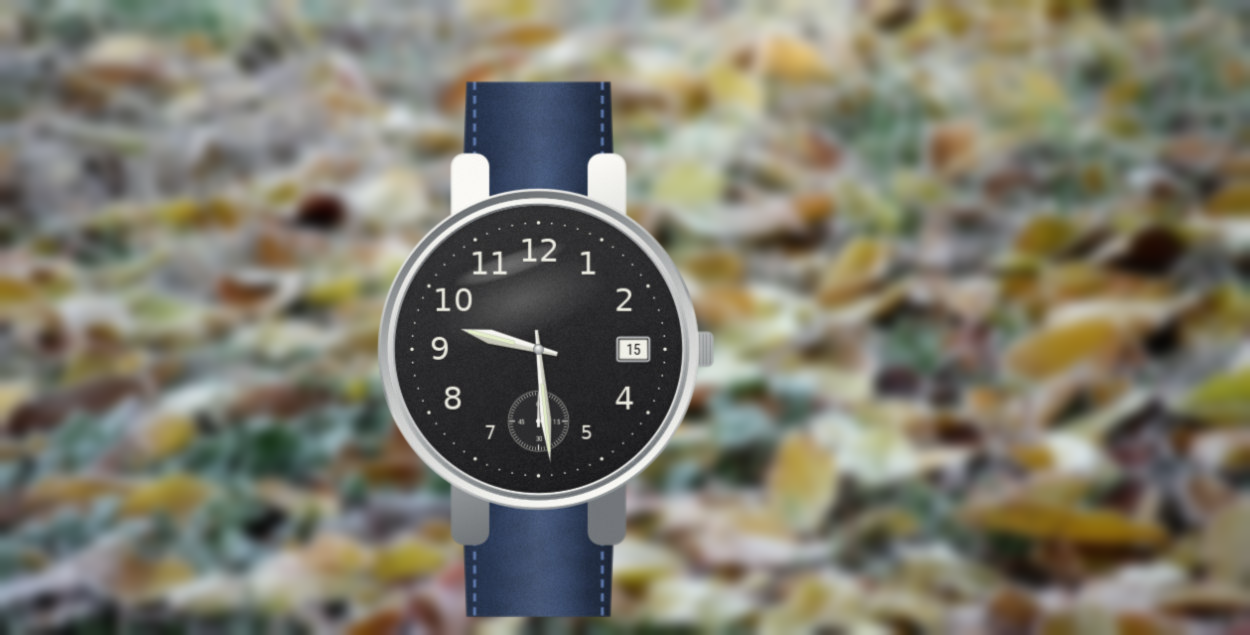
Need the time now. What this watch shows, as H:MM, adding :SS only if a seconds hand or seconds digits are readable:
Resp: 9:29
